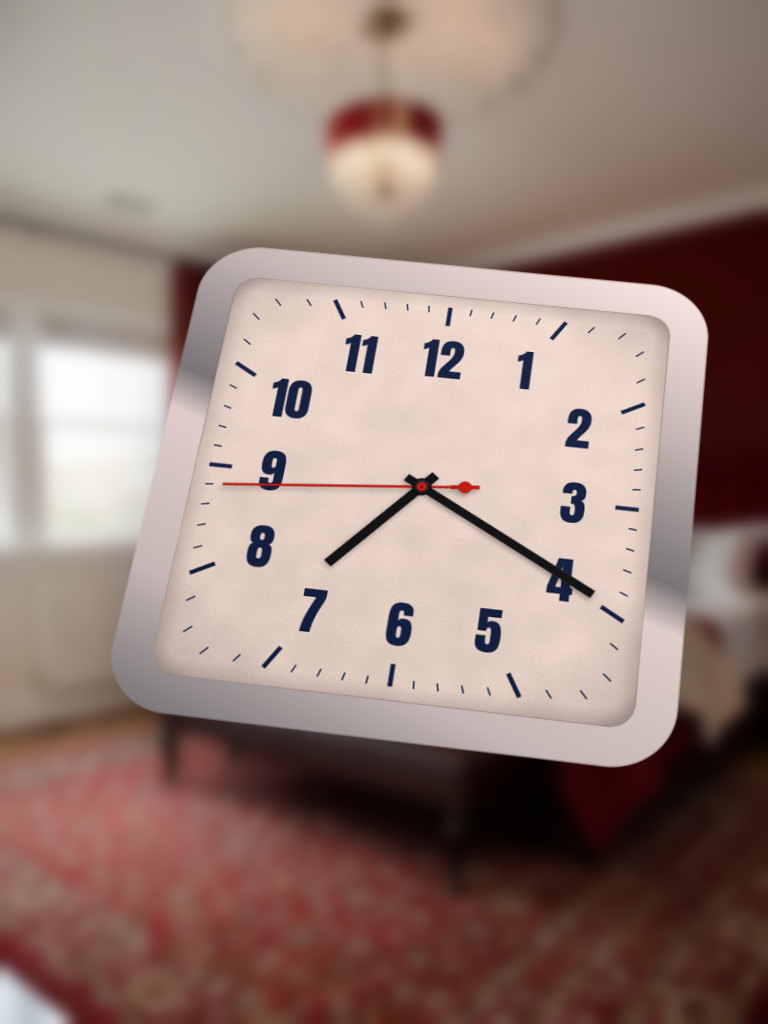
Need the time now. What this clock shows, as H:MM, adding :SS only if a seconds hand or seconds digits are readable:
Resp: 7:19:44
